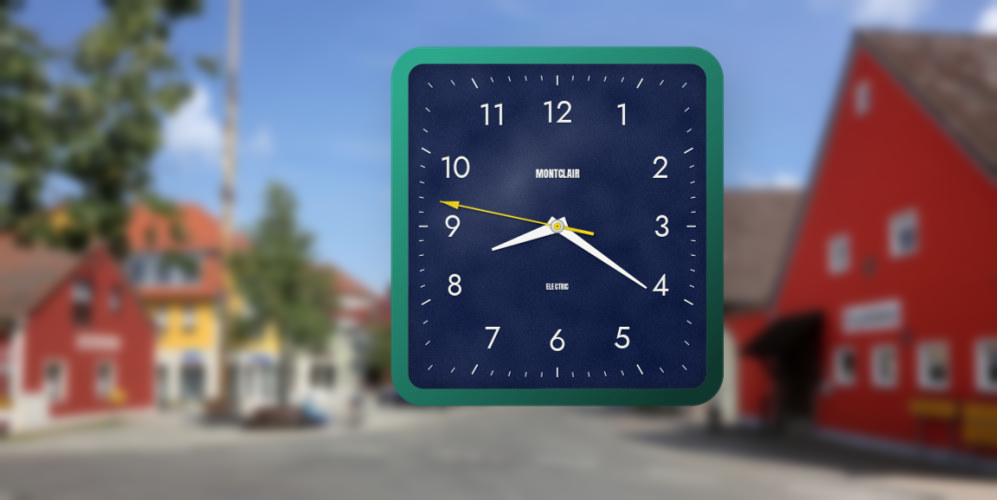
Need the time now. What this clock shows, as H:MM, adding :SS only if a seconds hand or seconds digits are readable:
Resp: 8:20:47
